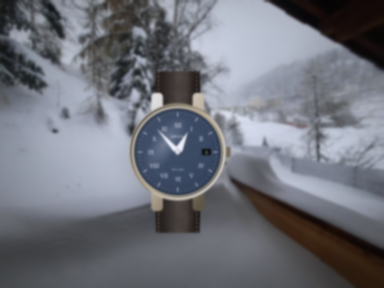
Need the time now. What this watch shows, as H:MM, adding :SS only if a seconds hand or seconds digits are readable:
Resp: 12:53
